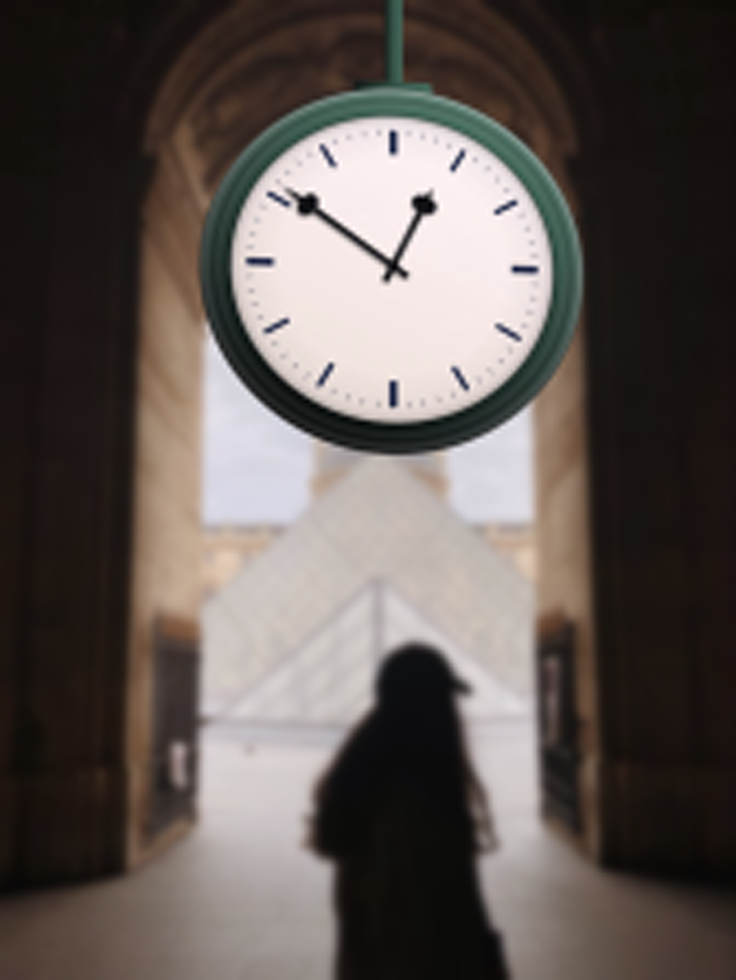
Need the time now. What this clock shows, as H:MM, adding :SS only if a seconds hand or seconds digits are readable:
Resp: 12:51
